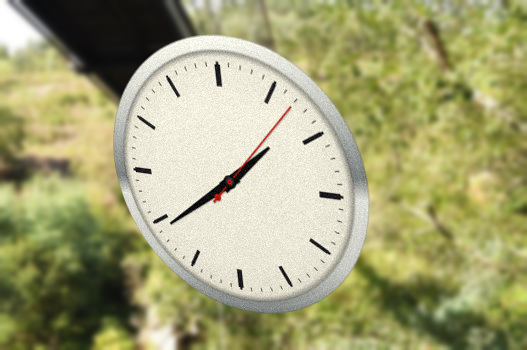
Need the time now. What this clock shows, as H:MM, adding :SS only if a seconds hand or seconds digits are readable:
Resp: 1:39:07
